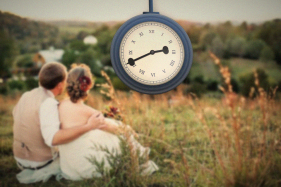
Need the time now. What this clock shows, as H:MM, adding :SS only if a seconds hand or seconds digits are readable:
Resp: 2:41
